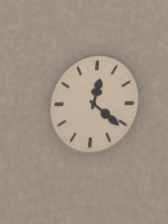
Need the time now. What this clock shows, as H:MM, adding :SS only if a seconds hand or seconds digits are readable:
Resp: 12:21
